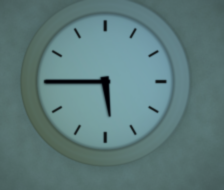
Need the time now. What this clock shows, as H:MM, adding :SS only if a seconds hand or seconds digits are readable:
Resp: 5:45
